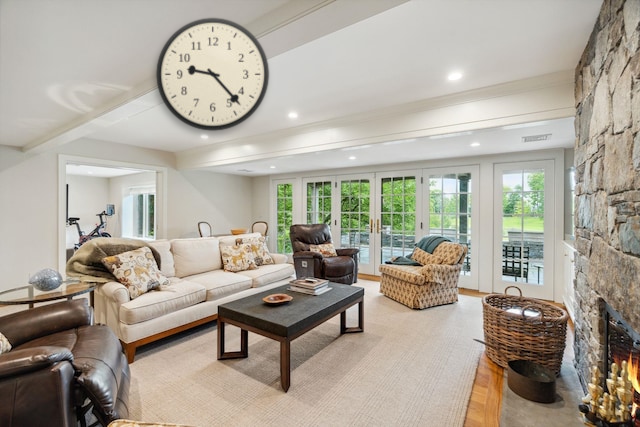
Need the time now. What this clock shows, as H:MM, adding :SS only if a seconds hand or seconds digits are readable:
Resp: 9:23
